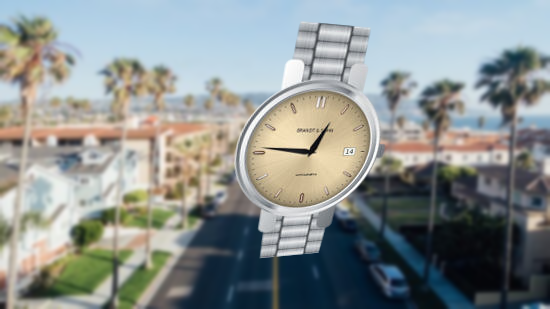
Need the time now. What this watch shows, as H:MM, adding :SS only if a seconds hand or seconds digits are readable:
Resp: 12:46
